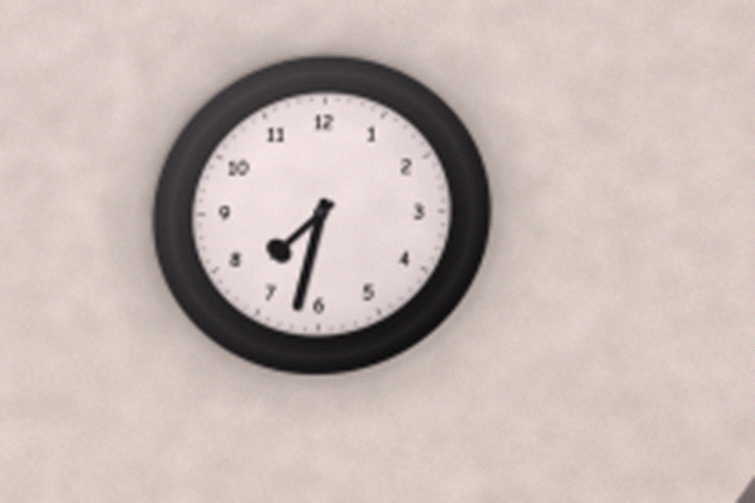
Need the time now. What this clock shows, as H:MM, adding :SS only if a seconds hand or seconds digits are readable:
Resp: 7:32
